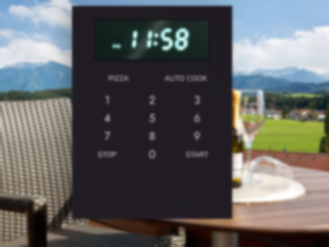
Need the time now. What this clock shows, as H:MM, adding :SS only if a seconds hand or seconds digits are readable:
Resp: 11:58
